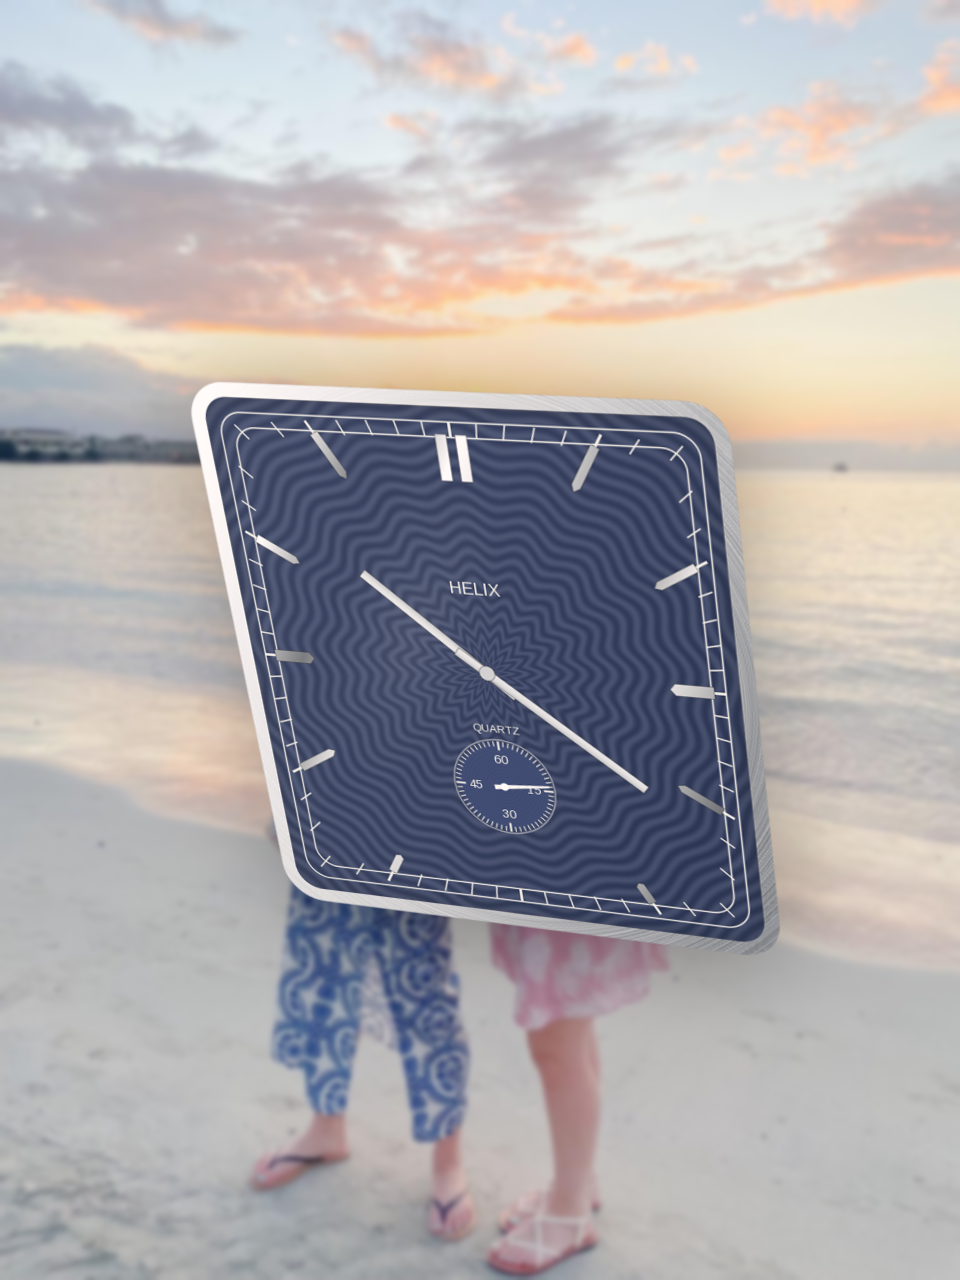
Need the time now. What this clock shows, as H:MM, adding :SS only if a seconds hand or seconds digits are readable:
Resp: 10:21:14
